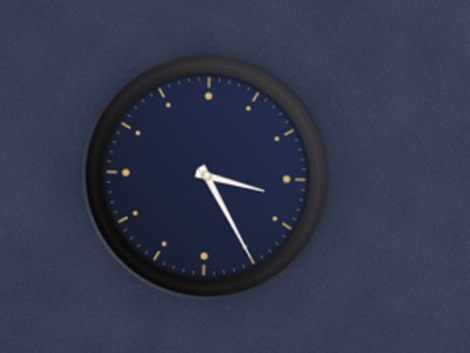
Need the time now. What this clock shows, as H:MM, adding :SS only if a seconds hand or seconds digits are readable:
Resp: 3:25
